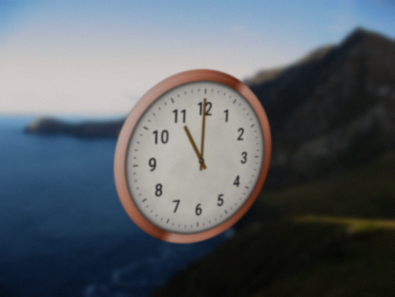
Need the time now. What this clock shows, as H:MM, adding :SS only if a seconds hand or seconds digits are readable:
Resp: 11:00
